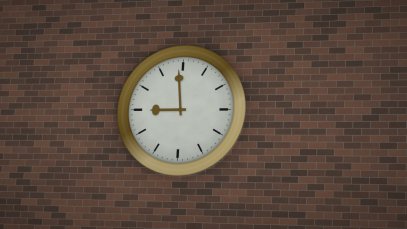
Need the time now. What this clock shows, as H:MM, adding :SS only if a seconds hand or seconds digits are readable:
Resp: 8:59
